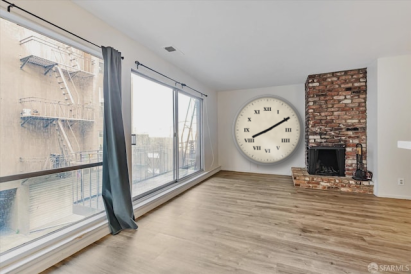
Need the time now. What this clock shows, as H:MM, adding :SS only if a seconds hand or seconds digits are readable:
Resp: 8:10
